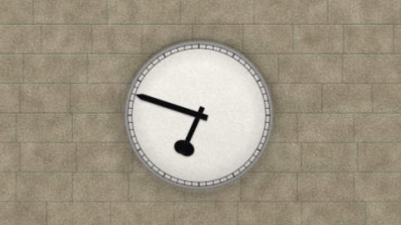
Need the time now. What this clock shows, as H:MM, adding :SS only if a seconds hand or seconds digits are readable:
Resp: 6:48
